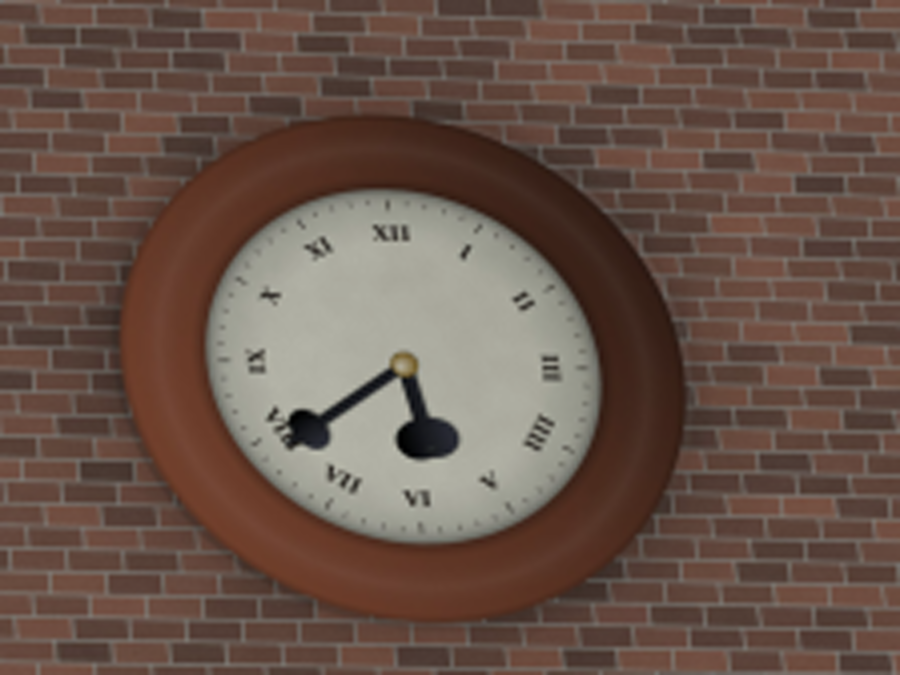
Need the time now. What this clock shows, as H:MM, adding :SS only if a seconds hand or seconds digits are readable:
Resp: 5:39
